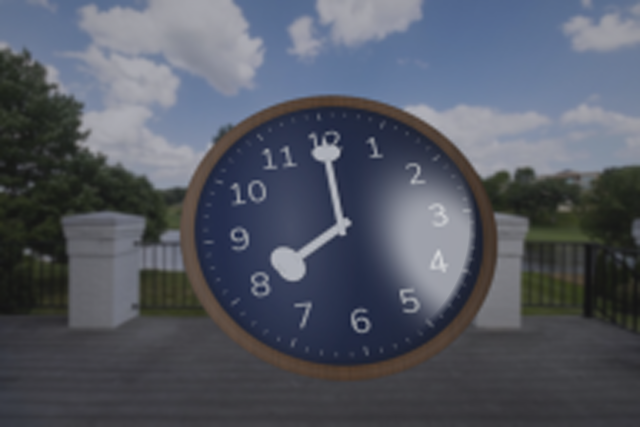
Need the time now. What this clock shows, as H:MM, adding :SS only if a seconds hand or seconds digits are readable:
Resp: 8:00
